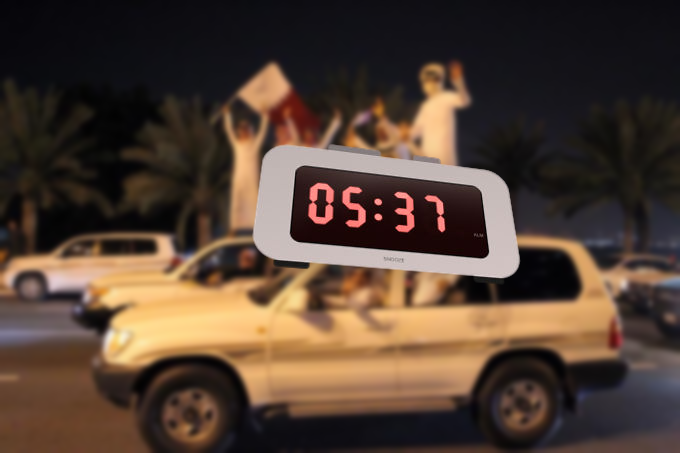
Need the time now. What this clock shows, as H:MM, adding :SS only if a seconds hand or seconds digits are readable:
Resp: 5:37
